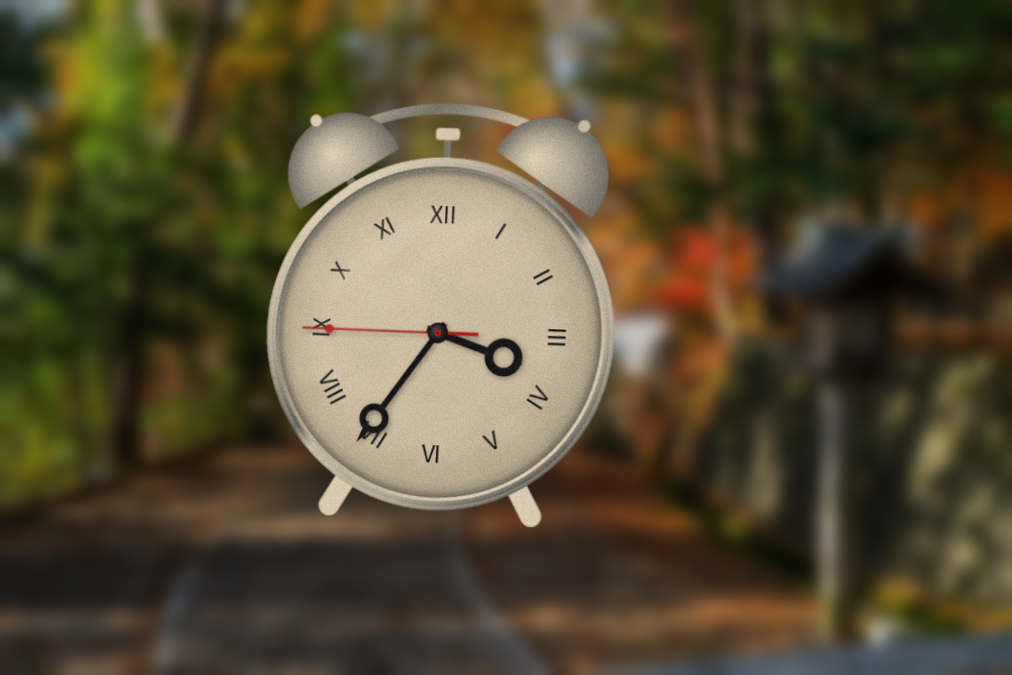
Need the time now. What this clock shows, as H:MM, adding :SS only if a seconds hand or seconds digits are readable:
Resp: 3:35:45
